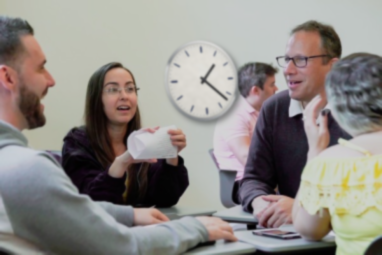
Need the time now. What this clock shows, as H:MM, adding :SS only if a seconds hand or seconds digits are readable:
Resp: 1:22
